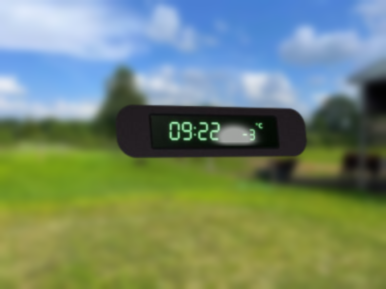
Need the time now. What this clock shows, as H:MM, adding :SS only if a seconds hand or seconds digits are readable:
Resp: 9:22
